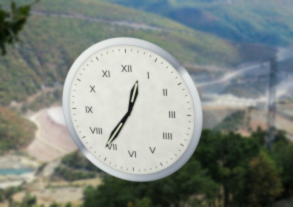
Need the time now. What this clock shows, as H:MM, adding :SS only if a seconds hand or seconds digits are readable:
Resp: 12:36
